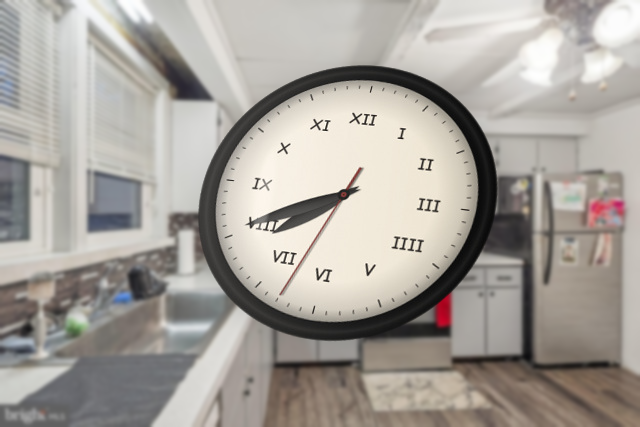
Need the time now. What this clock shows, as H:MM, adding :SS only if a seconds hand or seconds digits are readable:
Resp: 7:40:33
